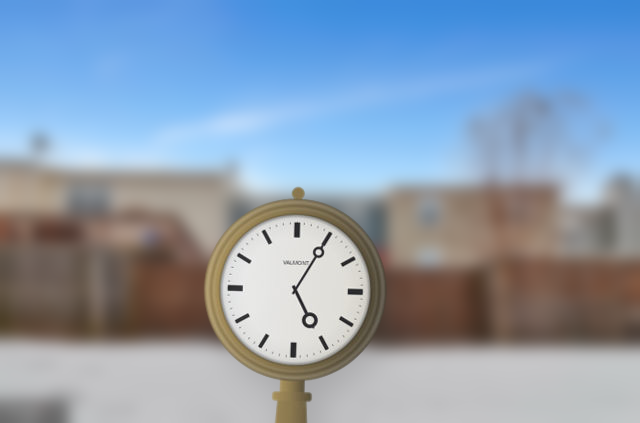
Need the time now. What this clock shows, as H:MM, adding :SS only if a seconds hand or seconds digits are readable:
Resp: 5:05
